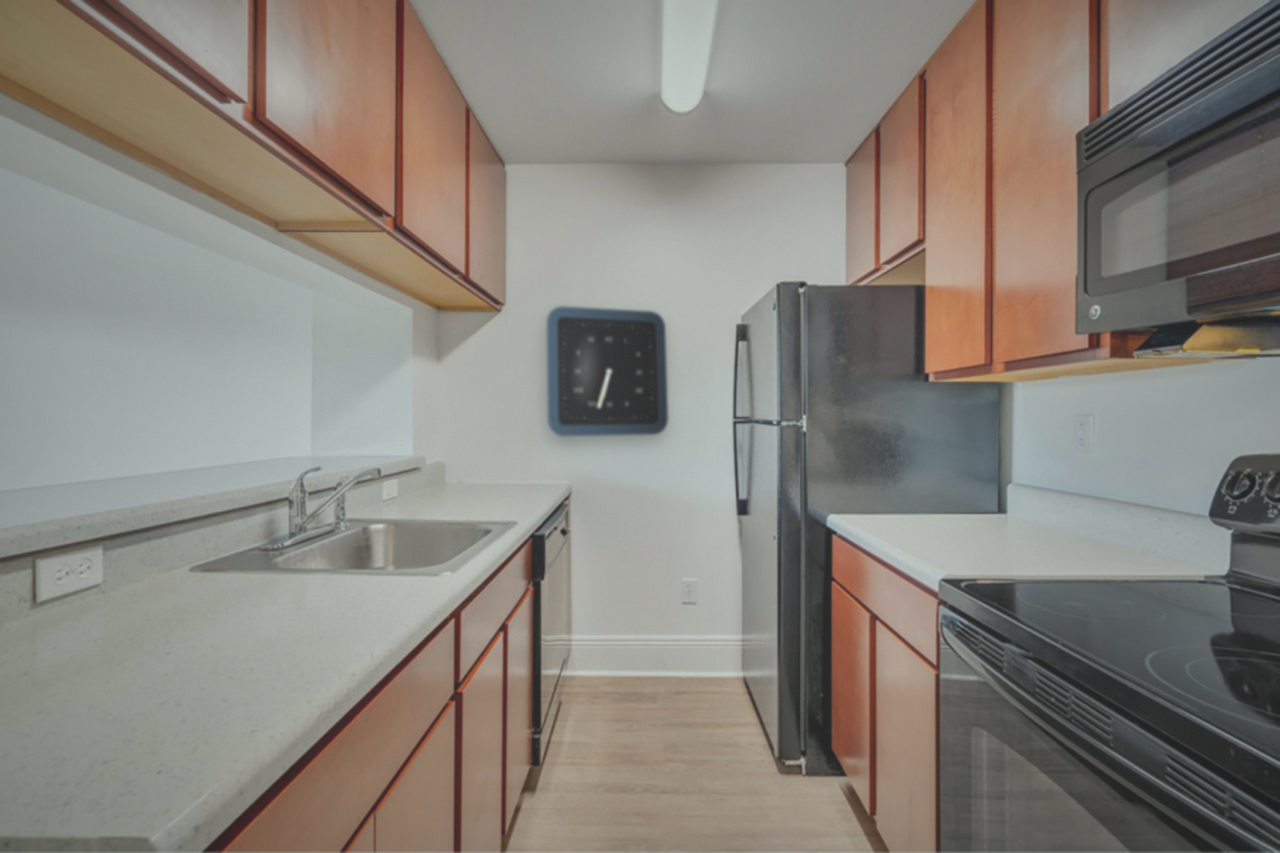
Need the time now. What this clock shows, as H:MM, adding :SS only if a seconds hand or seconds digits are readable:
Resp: 6:33
